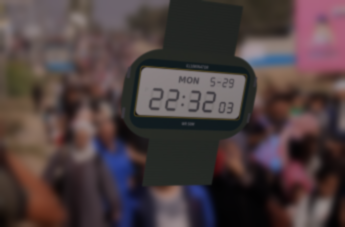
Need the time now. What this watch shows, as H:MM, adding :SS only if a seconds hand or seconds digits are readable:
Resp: 22:32:03
